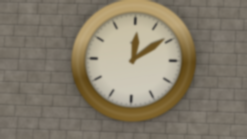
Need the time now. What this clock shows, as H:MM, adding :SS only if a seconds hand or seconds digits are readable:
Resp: 12:09
